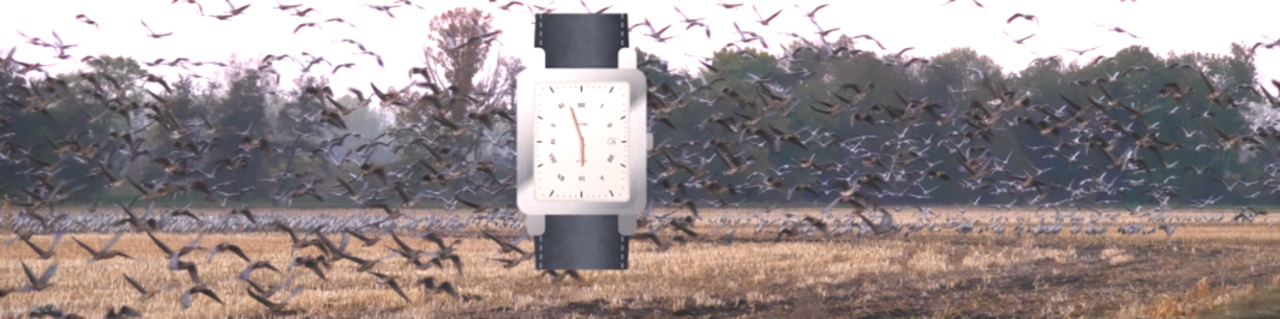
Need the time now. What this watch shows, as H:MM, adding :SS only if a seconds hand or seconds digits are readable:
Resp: 5:57
